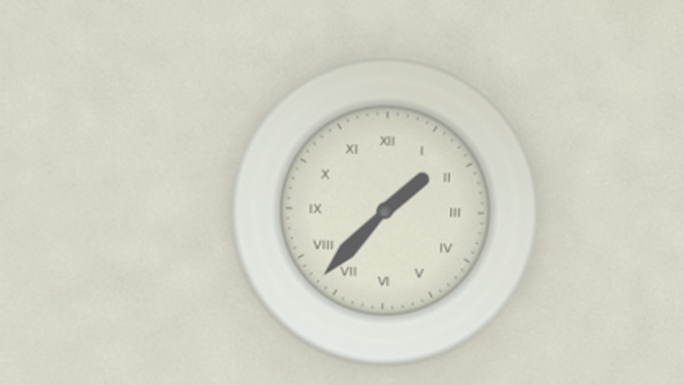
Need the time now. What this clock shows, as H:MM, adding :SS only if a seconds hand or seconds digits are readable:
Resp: 1:37
